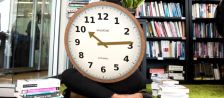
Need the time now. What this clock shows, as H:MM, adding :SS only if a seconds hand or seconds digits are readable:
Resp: 10:14
